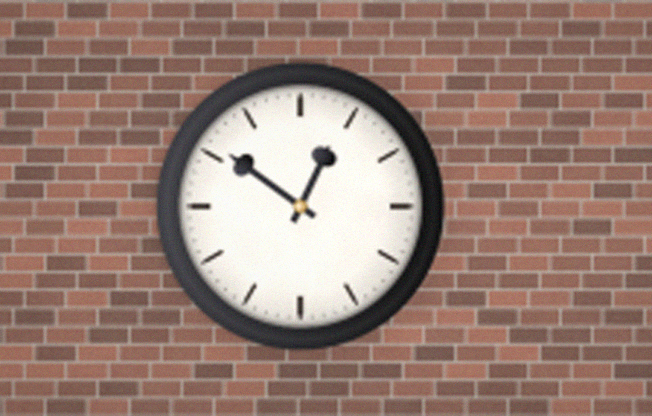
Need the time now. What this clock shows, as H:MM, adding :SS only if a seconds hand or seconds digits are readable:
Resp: 12:51
